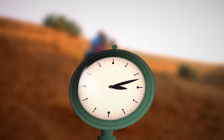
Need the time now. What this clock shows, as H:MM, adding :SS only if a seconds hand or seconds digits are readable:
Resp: 3:12
